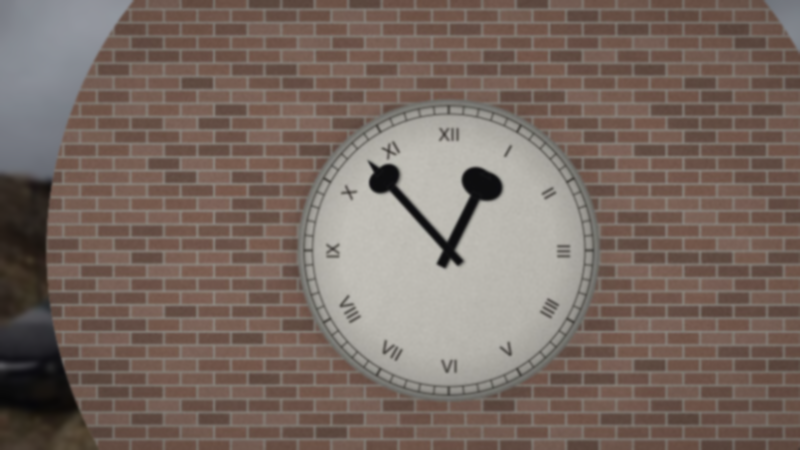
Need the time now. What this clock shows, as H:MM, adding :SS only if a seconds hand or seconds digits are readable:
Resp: 12:53
